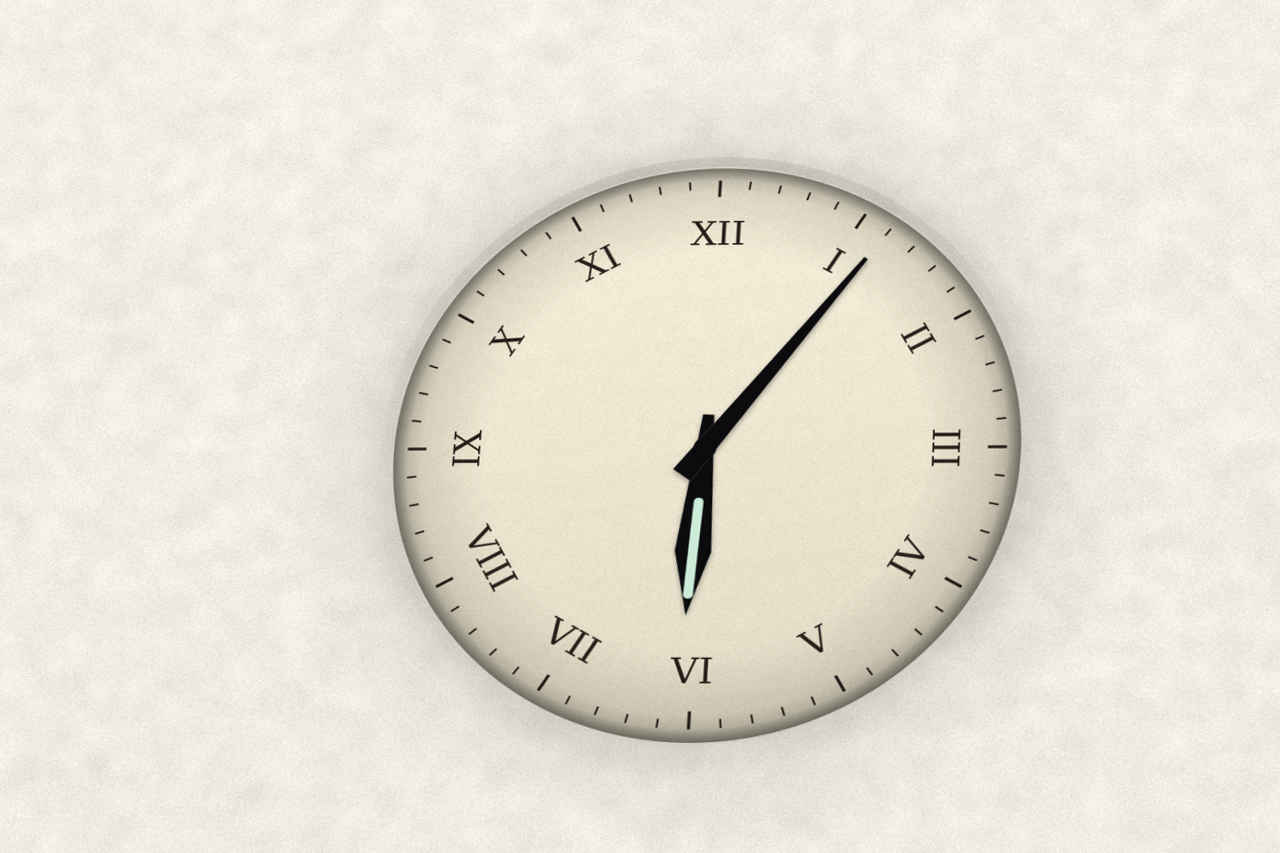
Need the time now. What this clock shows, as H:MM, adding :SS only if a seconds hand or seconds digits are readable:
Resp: 6:06
